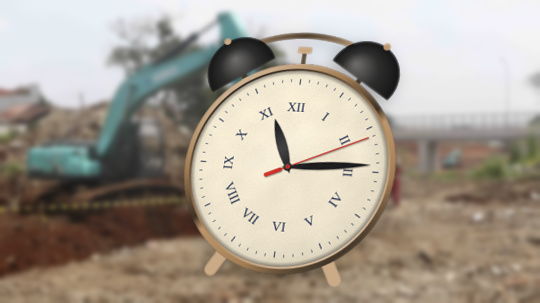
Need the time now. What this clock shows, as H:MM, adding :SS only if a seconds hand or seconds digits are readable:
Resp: 11:14:11
